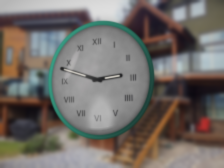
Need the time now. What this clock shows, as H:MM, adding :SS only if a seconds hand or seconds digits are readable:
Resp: 2:48
